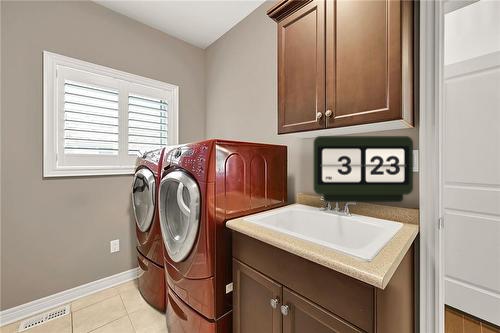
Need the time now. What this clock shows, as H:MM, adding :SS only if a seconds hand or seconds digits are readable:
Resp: 3:23
